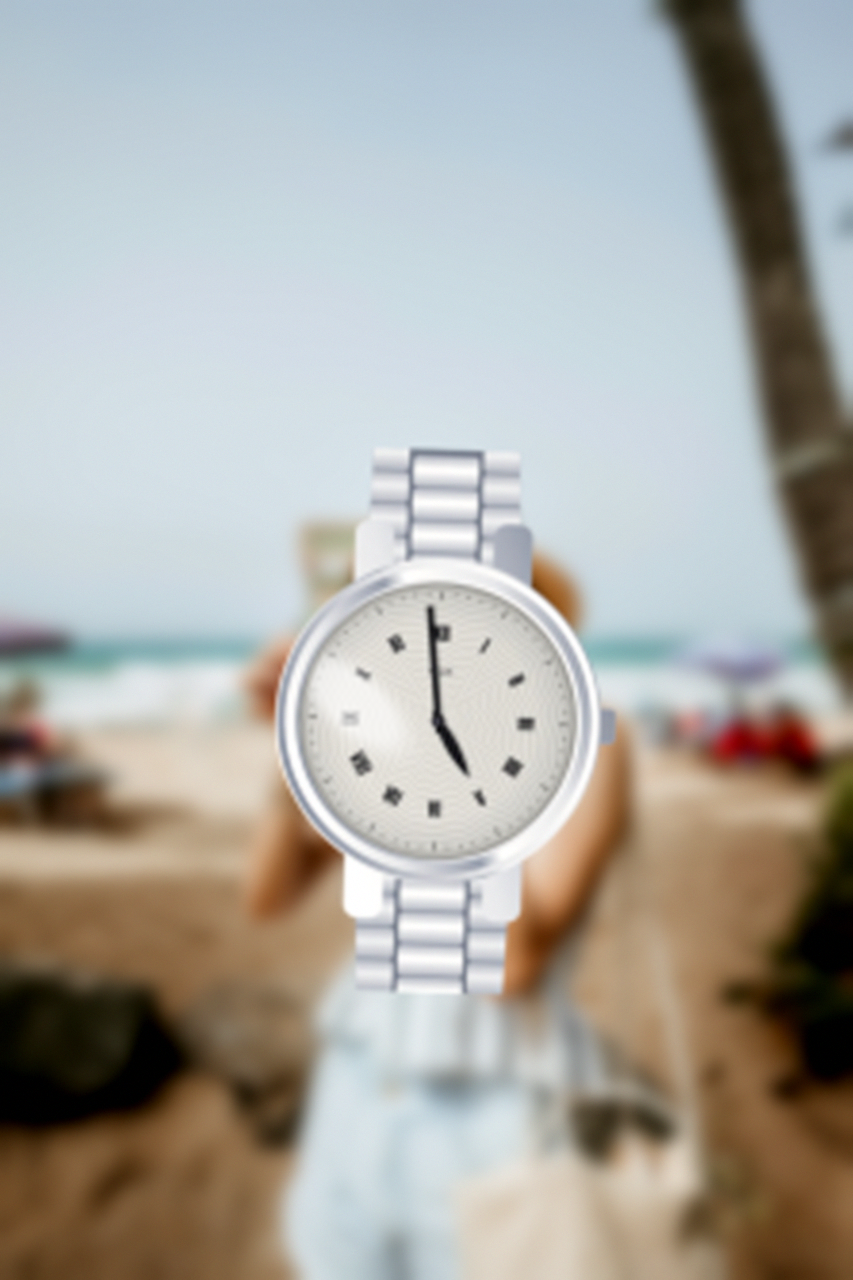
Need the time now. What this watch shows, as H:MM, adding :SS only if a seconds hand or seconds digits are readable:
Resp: 4:59
